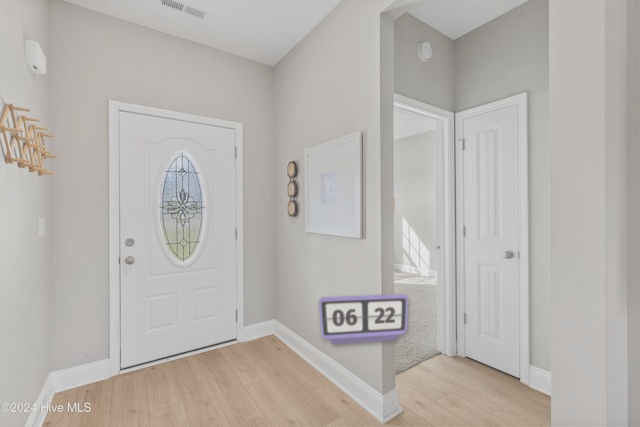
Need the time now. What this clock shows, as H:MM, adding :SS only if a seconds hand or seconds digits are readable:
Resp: 6:22
